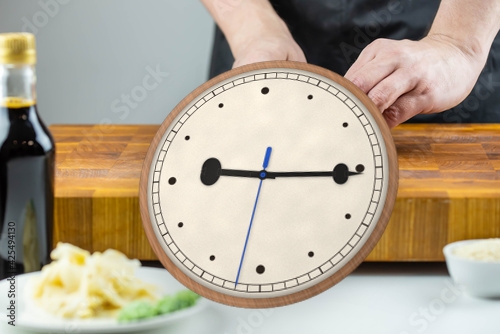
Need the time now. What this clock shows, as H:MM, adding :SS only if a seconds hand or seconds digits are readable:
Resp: 9:15:32
